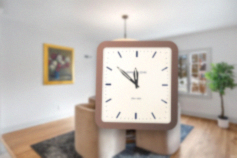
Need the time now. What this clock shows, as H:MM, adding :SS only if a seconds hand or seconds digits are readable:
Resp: 11:52
